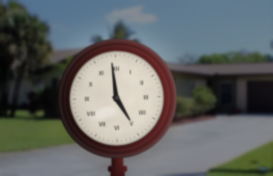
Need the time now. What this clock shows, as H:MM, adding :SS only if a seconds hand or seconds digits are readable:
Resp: 4:59
